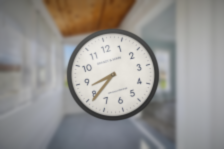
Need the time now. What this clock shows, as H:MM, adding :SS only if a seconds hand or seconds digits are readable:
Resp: 8:39
